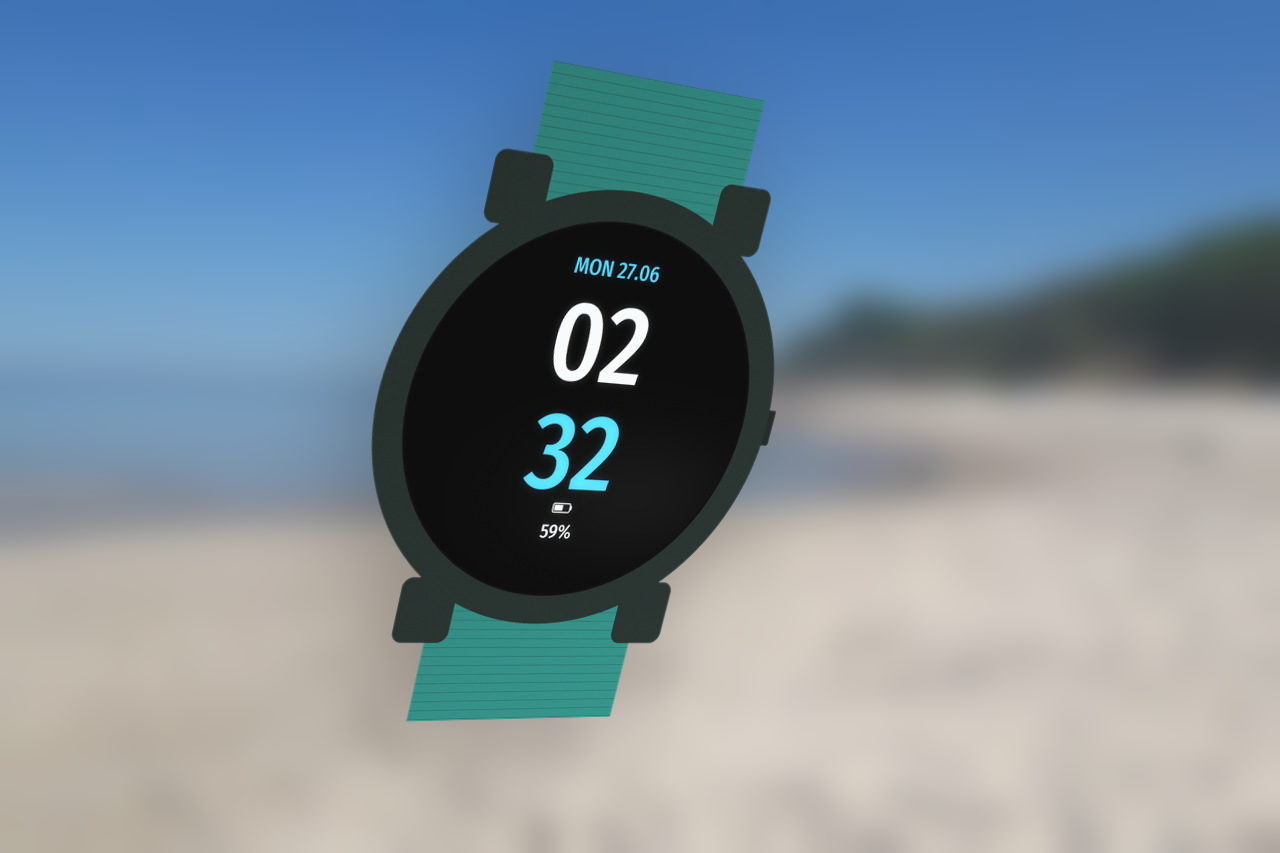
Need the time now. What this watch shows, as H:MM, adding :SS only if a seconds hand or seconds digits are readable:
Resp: 2:32
